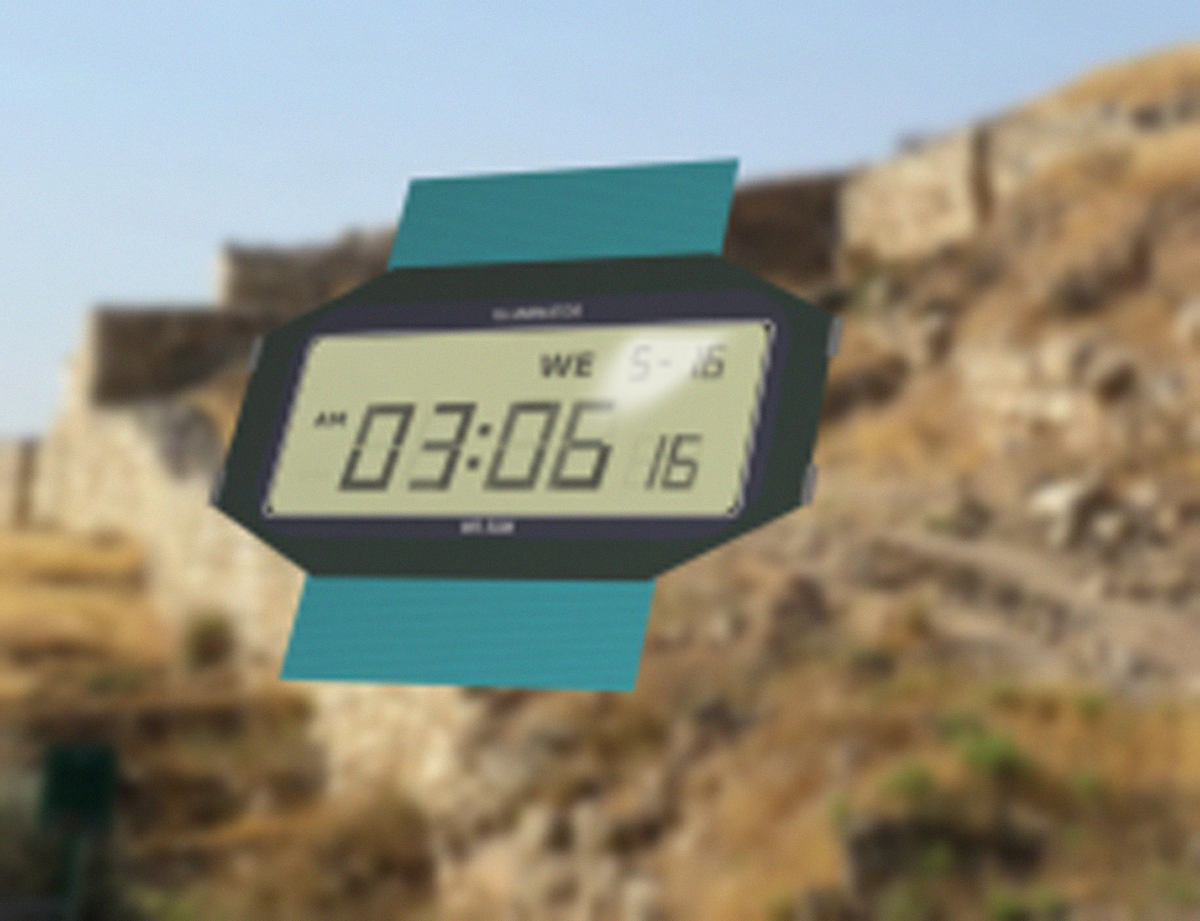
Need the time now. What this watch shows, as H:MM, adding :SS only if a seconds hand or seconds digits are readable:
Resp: 3:06:16
